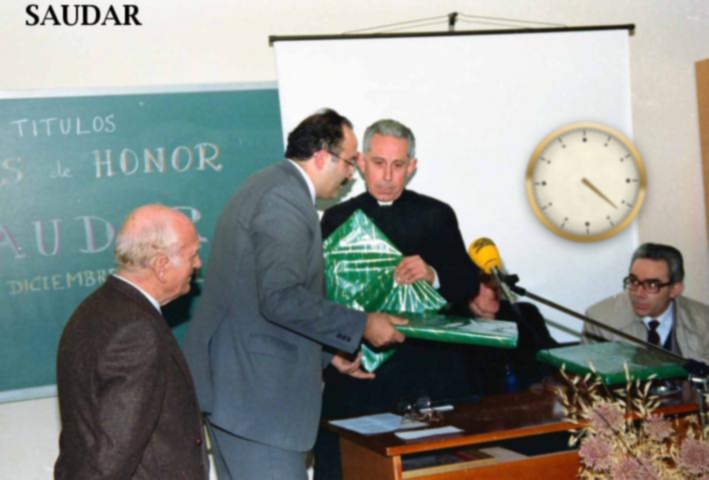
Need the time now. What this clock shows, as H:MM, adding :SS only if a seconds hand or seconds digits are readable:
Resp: 4:22
